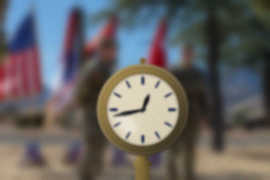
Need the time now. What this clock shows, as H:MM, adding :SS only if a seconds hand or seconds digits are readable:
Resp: 12:43
